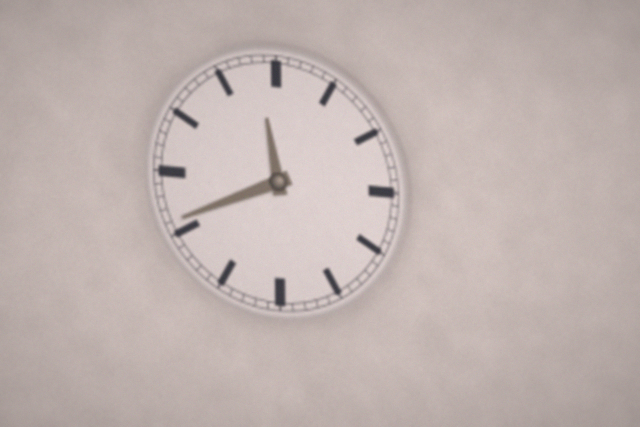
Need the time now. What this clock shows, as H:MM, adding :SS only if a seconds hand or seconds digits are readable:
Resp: 11:41
